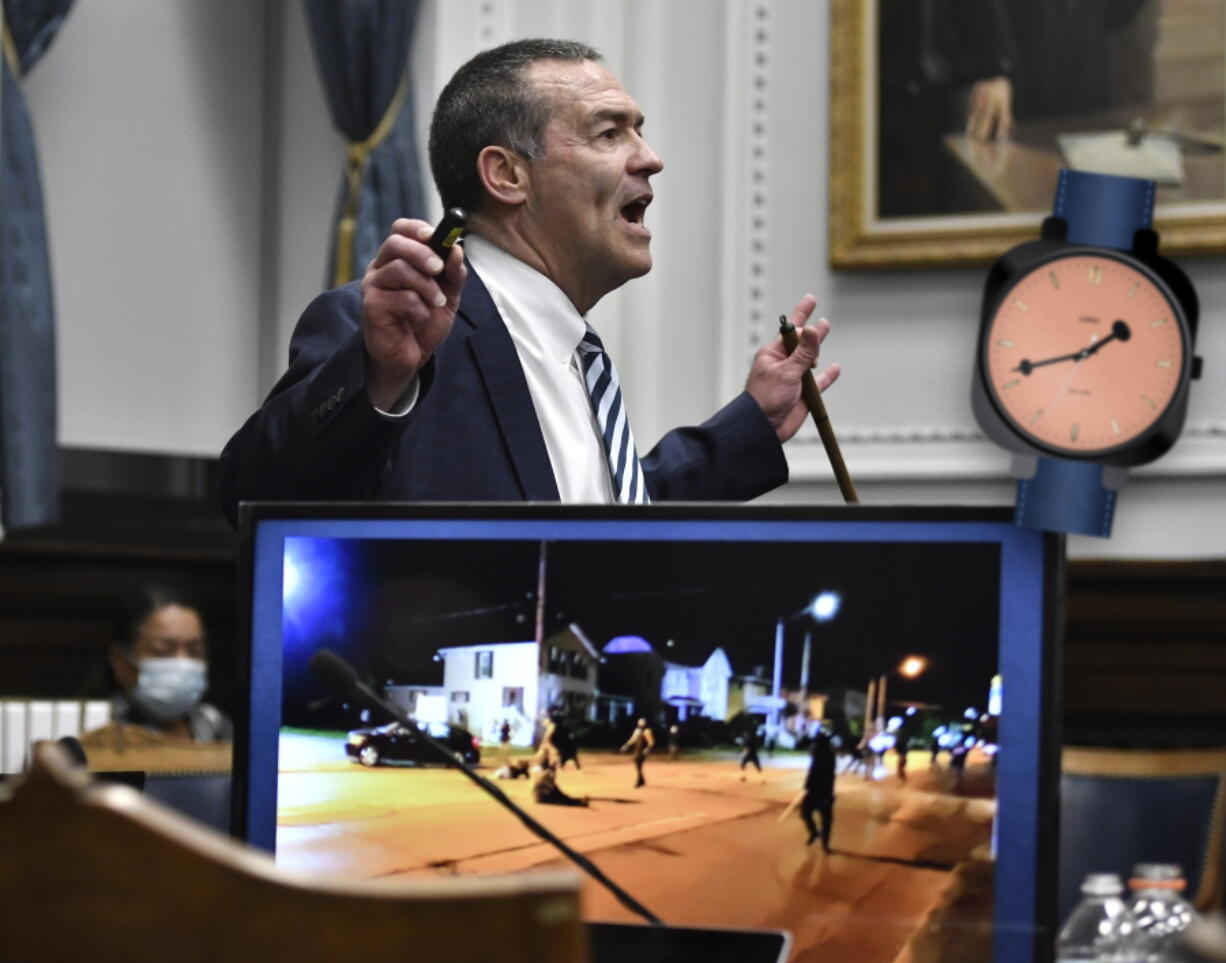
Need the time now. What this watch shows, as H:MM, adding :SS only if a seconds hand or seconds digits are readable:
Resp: 1:41:34
